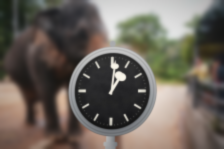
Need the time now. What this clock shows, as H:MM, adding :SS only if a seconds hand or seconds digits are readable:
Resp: 1:01
